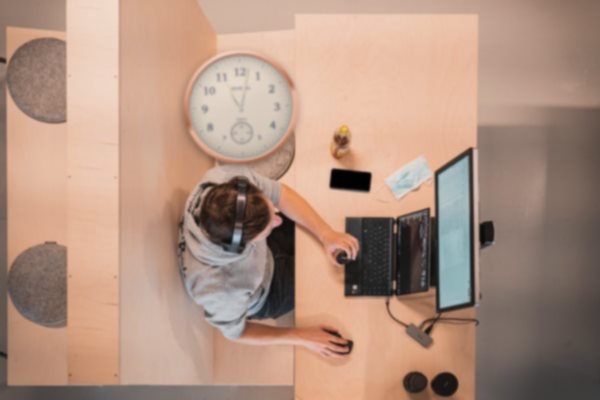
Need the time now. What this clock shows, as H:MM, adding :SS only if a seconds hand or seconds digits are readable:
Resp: 11:02
